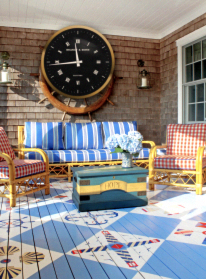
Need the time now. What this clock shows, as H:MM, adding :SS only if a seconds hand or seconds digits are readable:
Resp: 11:44
